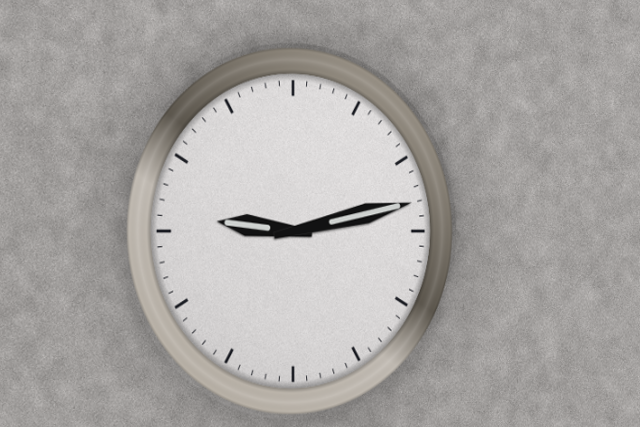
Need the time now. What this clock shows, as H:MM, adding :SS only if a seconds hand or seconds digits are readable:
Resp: 9:13
